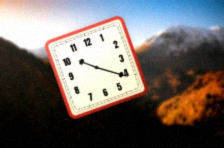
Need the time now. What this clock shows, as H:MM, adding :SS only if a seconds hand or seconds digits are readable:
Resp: 10:21
